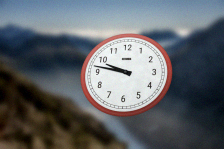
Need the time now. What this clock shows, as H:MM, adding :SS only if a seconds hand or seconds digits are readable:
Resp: 9:47
